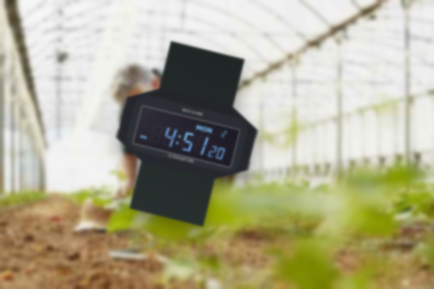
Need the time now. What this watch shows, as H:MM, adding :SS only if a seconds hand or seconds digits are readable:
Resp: 4:51:20
